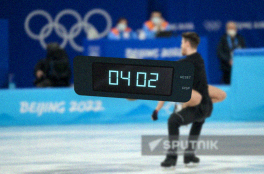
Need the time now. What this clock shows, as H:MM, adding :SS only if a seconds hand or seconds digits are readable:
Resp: 4:02
